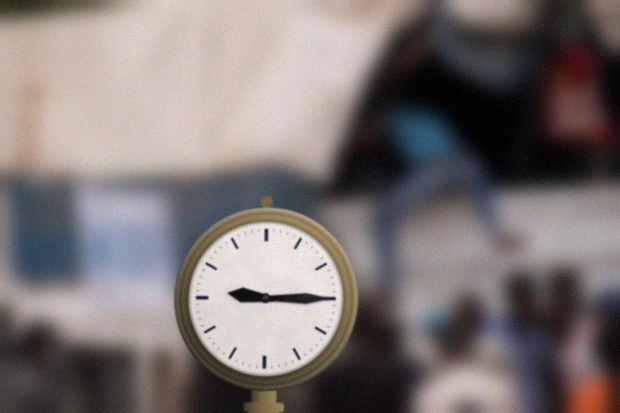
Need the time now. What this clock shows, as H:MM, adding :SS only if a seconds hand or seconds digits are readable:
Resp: 9:15
